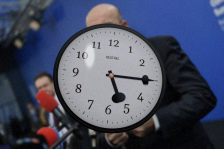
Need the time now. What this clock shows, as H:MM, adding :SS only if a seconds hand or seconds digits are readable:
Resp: 5:15
